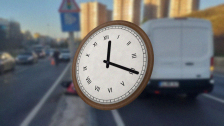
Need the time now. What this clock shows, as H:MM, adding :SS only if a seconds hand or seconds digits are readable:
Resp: 12:20
